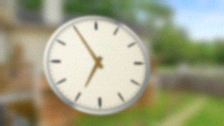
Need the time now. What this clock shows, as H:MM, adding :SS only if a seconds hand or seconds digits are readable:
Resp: 6:55
